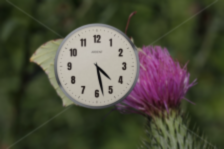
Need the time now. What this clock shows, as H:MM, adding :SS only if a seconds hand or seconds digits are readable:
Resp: 4:28
